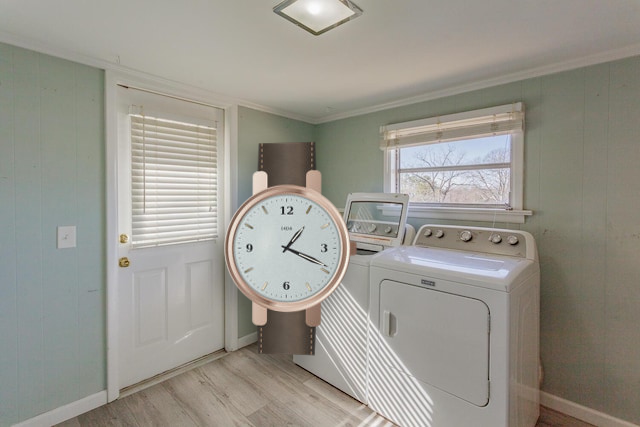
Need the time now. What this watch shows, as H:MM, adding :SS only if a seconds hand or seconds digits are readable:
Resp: 1:19
